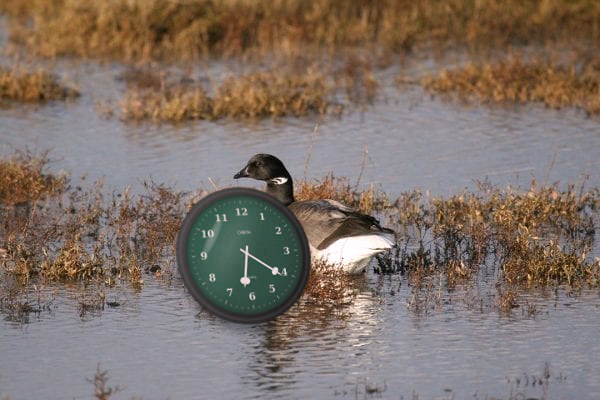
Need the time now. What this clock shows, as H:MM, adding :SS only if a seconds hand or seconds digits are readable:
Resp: 6:21
